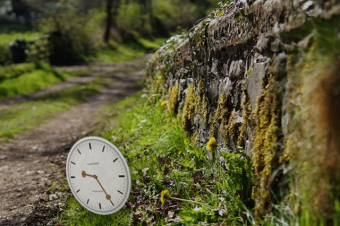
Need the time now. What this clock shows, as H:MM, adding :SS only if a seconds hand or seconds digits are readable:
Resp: 9:25
